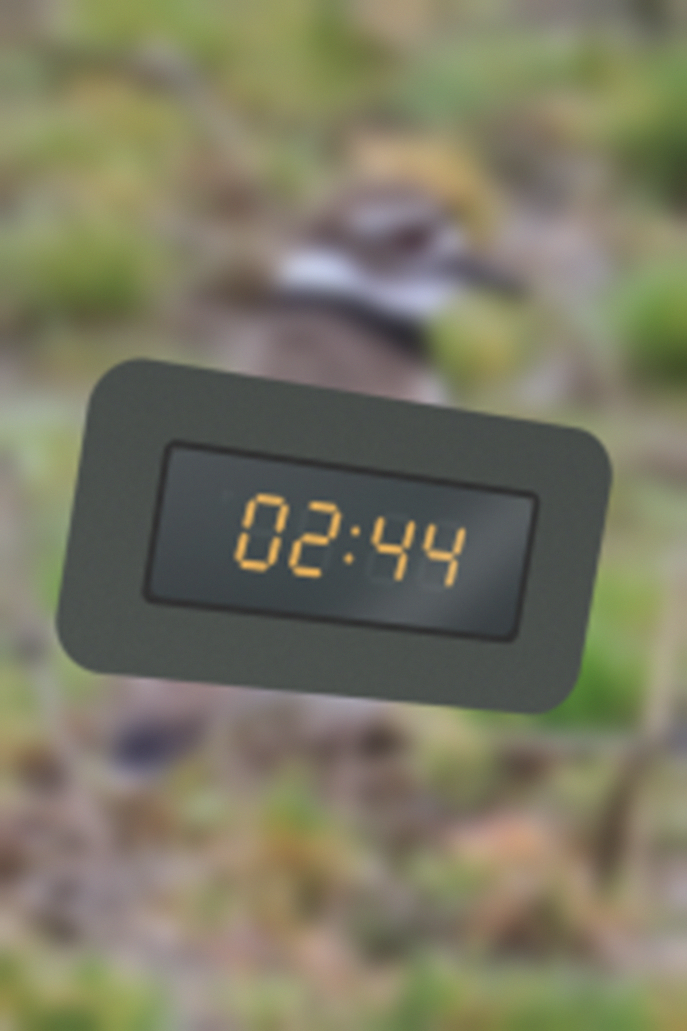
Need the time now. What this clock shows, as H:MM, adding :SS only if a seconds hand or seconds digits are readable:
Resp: 2:44
